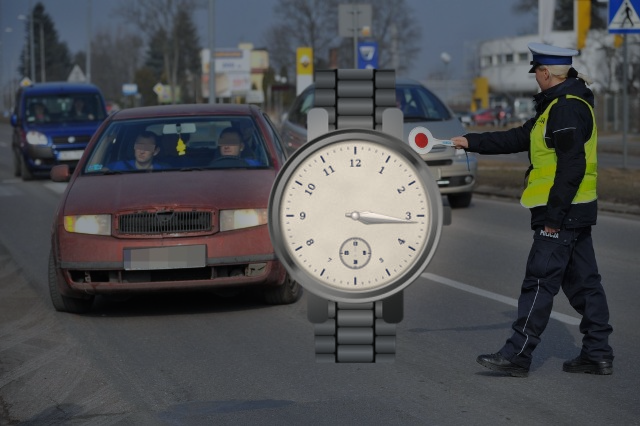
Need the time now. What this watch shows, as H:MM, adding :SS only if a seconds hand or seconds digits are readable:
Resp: 3:16
